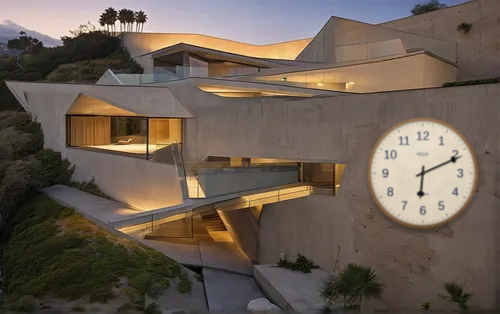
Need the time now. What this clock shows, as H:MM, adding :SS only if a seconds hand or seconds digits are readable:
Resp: 6:11
